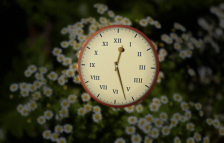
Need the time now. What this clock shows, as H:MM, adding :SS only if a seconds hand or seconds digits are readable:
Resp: 12:27
